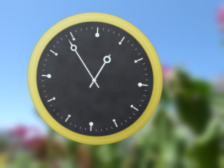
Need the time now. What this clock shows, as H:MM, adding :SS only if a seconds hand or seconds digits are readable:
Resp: 12:54
